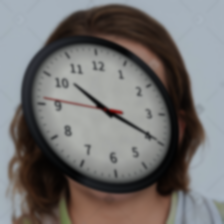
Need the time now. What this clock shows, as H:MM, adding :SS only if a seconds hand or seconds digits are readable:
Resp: 10:19:46
